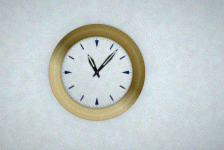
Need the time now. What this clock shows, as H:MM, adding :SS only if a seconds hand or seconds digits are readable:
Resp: 11:07
